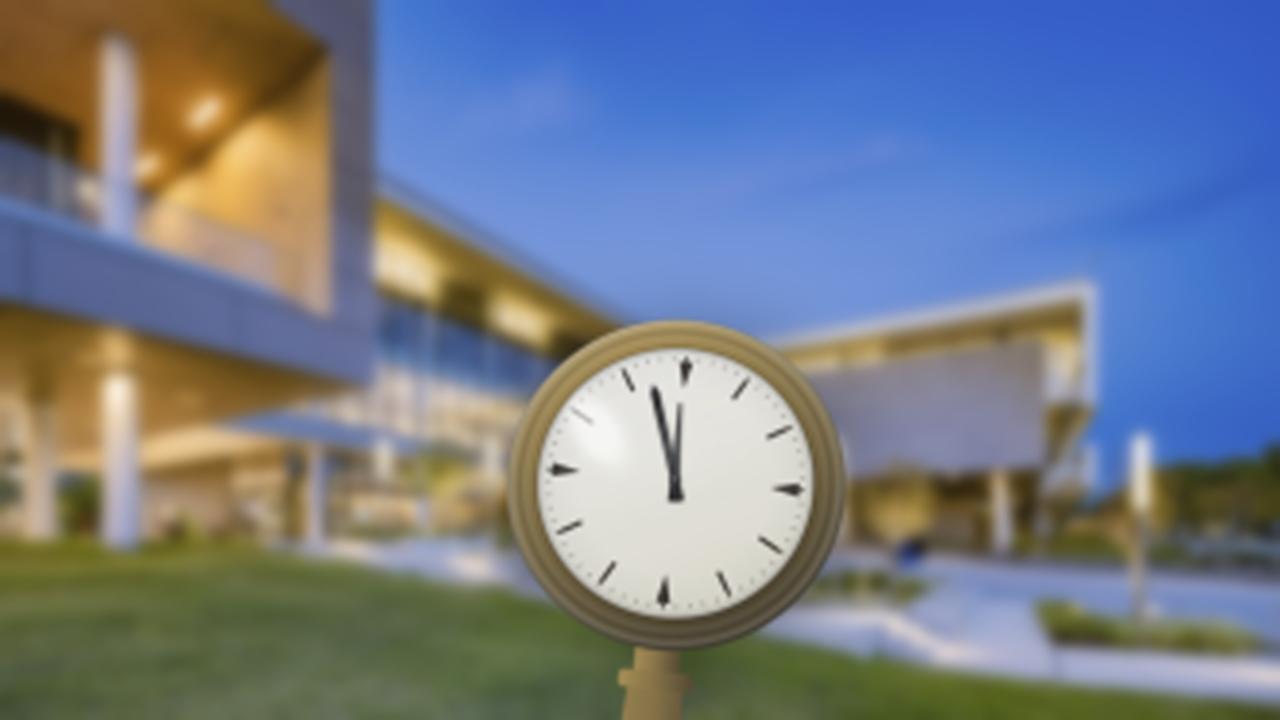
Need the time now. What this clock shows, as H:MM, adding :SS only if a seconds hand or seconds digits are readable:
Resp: 11:57
